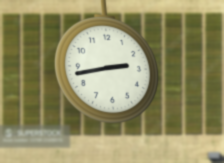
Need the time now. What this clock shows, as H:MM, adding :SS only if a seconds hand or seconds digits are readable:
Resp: 2:43
